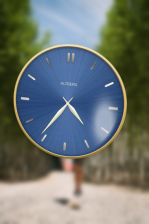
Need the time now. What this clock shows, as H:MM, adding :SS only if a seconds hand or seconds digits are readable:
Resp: 4:36
